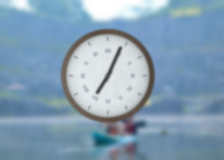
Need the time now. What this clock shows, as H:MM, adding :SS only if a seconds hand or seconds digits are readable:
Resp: 7:04
